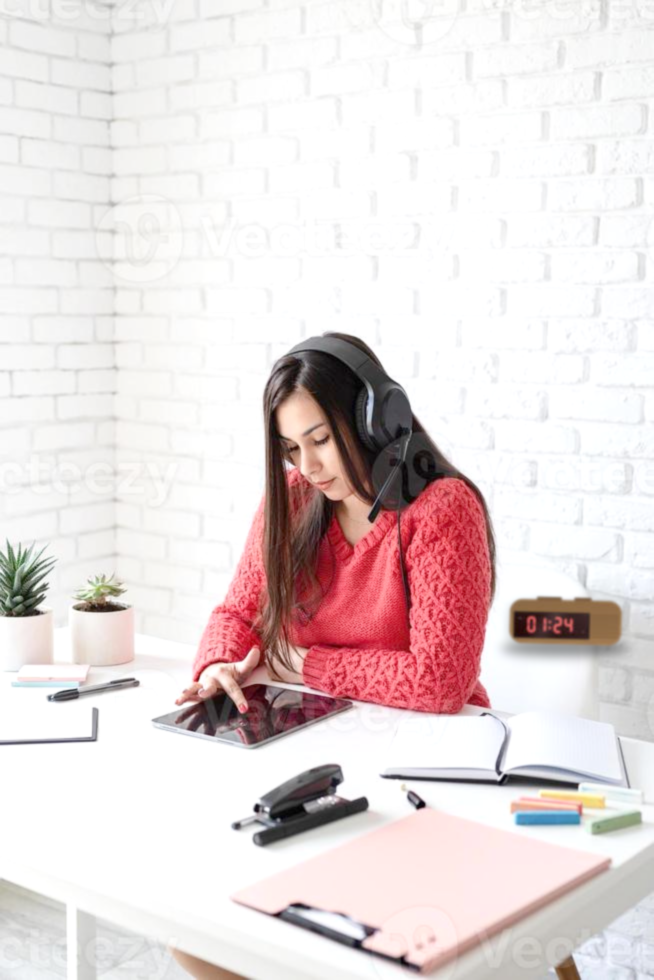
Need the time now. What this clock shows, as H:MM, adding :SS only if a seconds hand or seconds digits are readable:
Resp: 1:24
